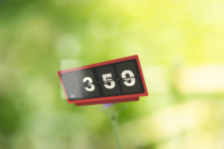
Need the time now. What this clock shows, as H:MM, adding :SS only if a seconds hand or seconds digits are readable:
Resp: 3:59
